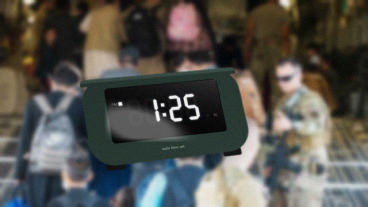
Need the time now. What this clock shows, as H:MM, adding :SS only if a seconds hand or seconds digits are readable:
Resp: 1:25
